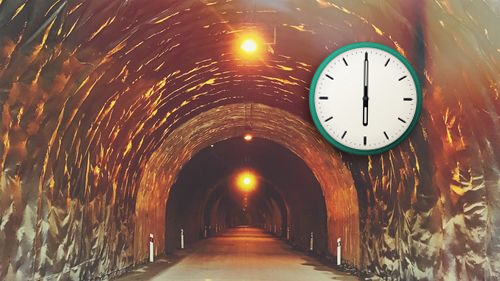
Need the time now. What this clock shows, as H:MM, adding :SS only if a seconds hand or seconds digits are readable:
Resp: 6:00
